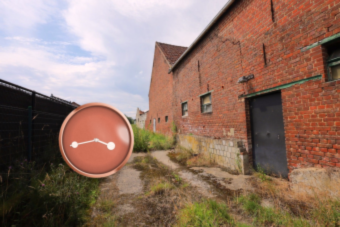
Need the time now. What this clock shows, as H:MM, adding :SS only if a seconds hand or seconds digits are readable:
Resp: 3:43
